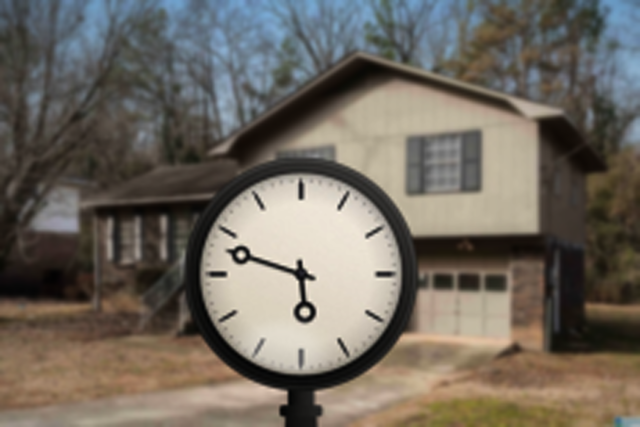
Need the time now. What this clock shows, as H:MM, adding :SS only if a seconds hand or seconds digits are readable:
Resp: 5:48
